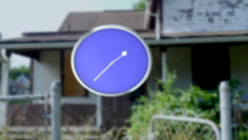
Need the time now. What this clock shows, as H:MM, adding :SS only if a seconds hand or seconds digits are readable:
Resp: 1:37
